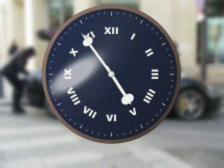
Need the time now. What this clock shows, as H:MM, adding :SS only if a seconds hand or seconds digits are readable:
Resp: 4:54
